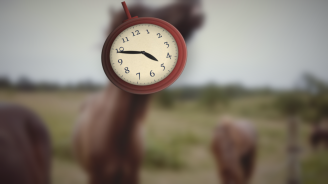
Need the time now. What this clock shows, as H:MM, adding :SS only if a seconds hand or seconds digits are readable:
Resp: 4:49
